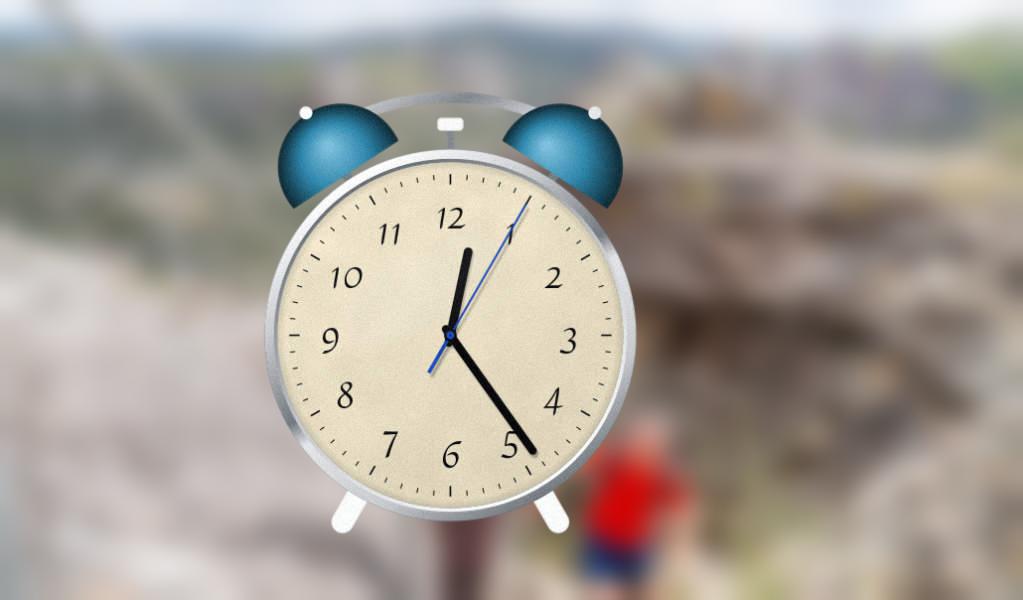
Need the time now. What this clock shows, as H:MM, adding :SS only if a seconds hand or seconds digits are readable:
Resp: 12:24:05
